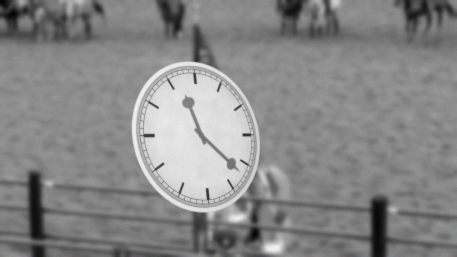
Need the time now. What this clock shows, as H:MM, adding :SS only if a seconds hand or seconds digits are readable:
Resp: 11:22
